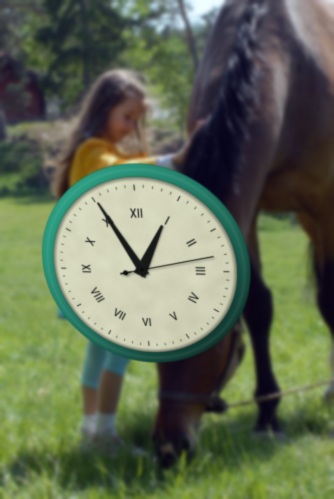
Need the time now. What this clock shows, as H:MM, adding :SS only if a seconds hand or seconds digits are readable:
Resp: 12:55:13
